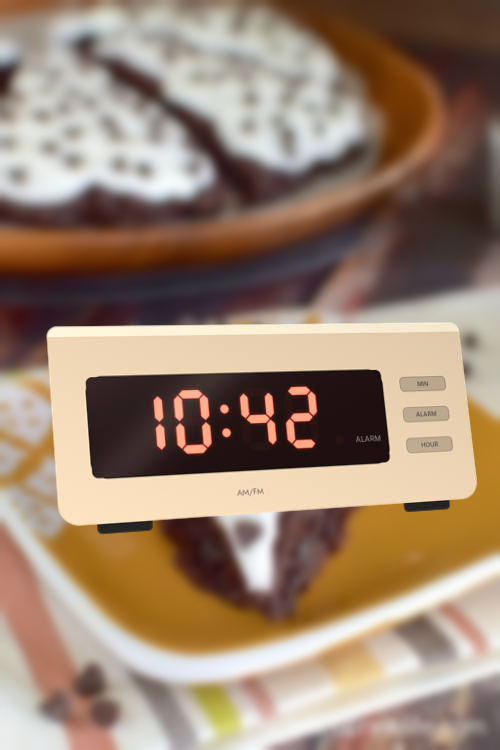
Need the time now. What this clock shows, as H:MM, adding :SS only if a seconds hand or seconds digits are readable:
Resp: 10:42
